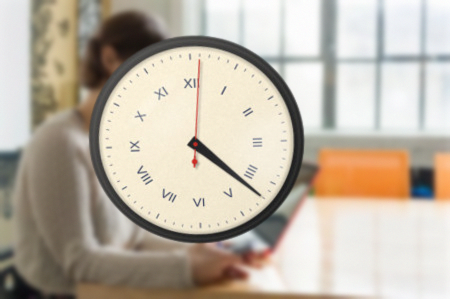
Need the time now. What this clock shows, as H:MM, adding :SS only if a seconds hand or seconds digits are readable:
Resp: 4:22:01
